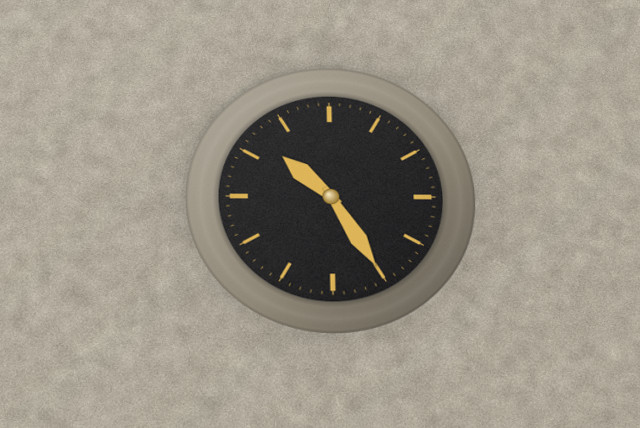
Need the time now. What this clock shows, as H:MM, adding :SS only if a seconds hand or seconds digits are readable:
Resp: 10:25
